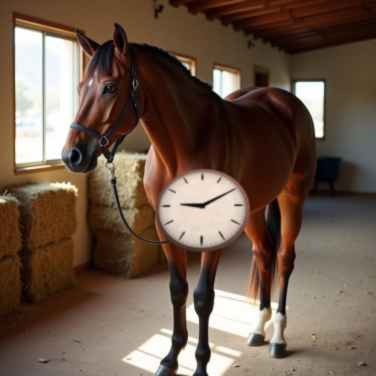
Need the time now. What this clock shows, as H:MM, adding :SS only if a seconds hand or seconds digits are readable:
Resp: 9:10
